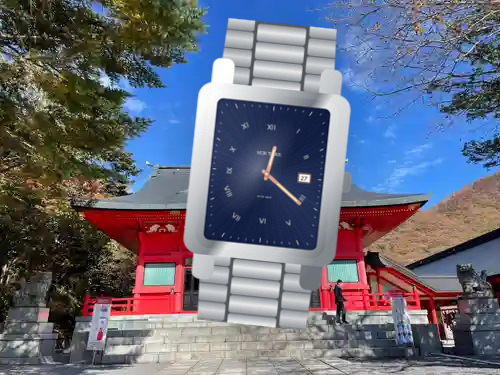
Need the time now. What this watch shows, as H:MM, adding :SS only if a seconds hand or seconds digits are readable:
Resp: 12:21
